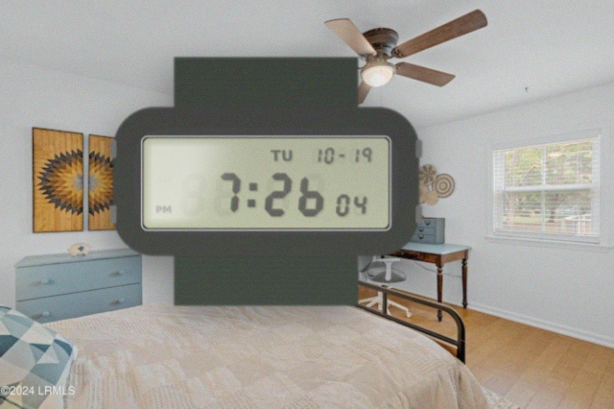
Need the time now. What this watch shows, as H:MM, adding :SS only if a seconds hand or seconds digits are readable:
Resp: 7:26:04
